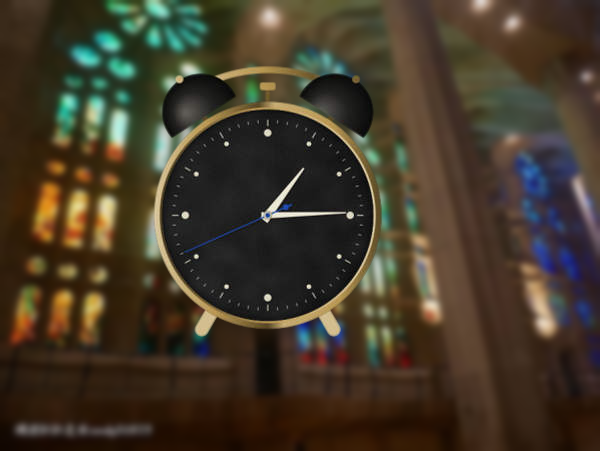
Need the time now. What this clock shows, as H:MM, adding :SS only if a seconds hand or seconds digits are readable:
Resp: 1:14:41
